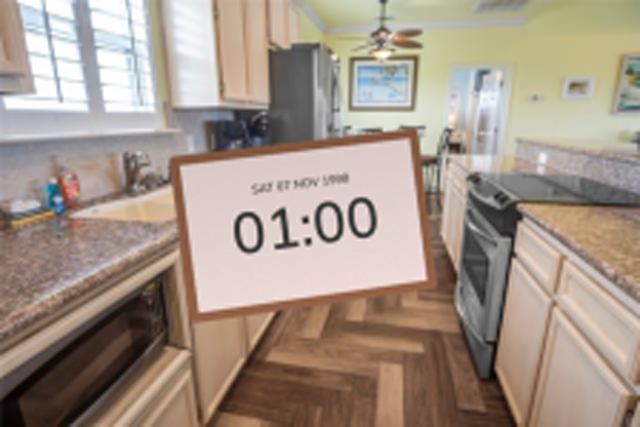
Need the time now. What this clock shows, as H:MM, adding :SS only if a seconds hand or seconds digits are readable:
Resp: 1:00
